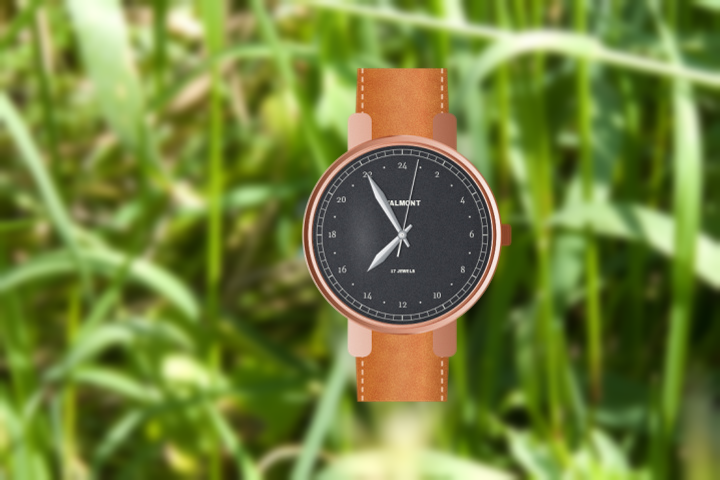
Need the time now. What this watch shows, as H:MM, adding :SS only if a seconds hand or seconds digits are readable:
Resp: 14:55:02
